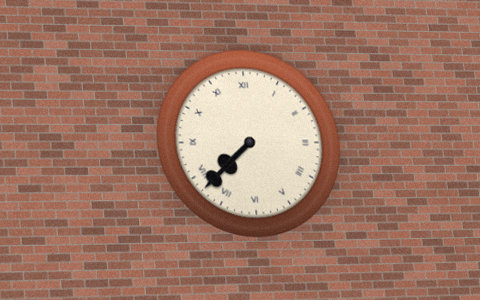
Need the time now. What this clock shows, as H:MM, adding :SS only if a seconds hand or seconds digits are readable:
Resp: 7:38
